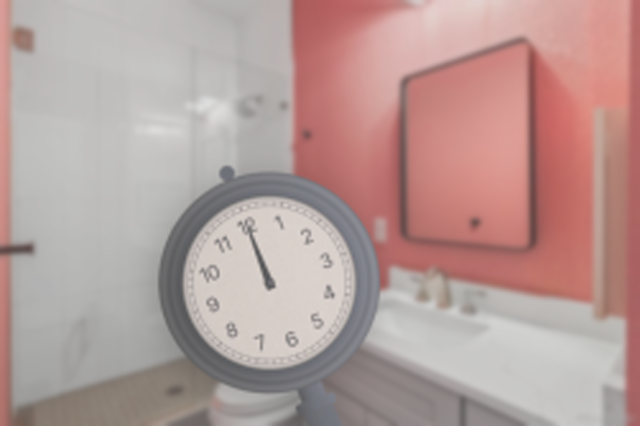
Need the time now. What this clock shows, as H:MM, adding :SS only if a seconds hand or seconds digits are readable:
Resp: 12:00
